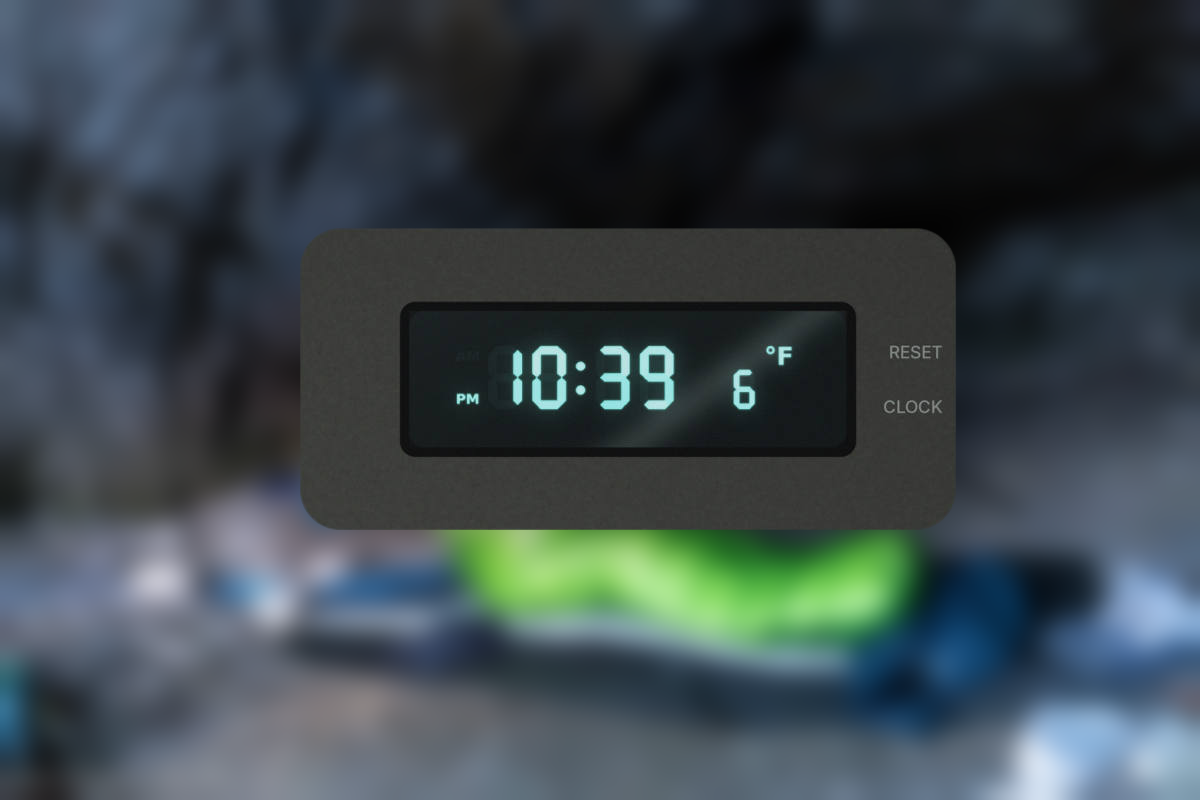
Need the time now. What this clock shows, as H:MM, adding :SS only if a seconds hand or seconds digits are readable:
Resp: 10:39
